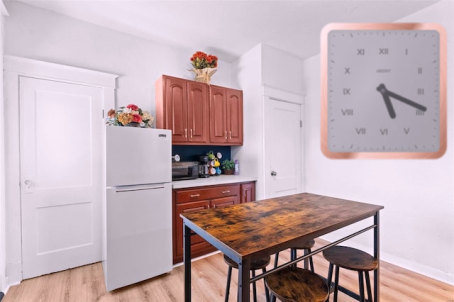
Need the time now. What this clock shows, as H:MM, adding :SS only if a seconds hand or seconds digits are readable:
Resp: 5:19
